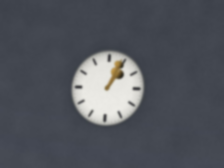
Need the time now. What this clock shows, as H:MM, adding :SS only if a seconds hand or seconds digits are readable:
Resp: 1:04
